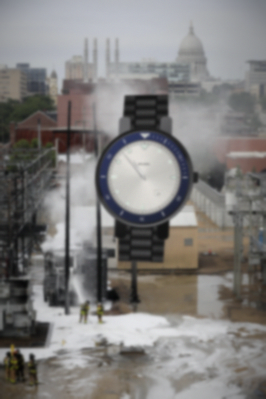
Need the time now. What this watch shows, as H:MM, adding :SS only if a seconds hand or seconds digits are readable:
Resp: 10:53
